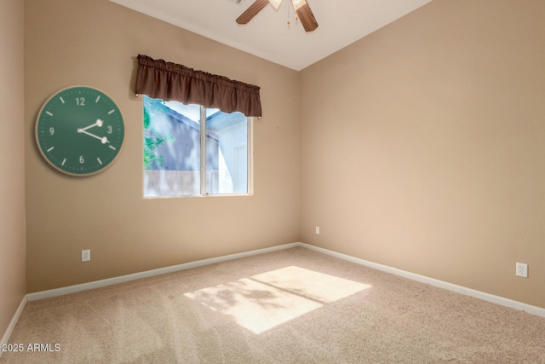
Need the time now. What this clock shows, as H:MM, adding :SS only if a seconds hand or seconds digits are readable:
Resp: 2:19
